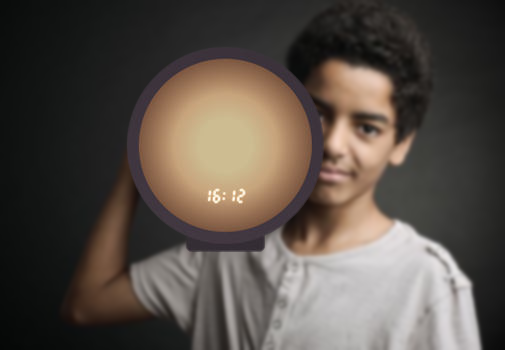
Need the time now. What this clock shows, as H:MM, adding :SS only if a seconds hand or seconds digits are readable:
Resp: 16:12
